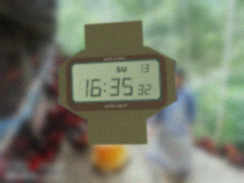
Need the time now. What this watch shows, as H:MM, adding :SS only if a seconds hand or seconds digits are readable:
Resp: 16:35:32
